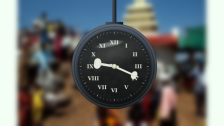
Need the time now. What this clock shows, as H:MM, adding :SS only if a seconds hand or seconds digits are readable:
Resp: 9:19
